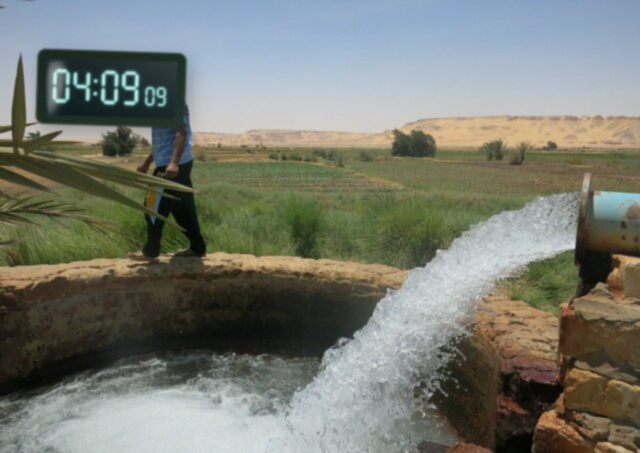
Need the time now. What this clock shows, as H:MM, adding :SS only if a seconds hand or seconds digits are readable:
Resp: 4:09:09
